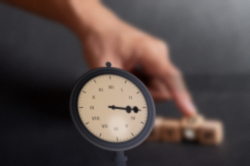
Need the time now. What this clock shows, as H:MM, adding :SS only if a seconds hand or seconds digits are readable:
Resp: 3:16
